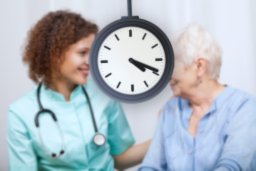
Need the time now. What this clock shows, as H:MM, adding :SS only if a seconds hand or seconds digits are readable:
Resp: 4:19
